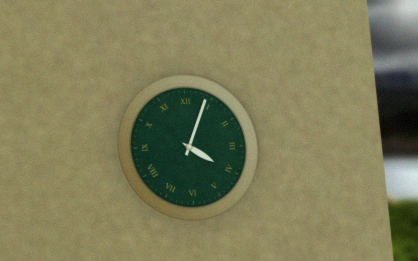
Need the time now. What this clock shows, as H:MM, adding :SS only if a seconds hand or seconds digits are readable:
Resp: 4:04
